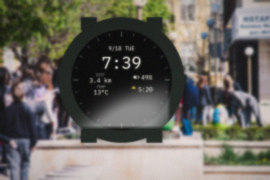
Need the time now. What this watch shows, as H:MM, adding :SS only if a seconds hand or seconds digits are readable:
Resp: 7:39
